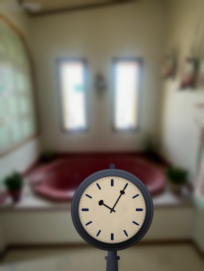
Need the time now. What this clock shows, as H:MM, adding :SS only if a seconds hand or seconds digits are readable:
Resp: 10:05
